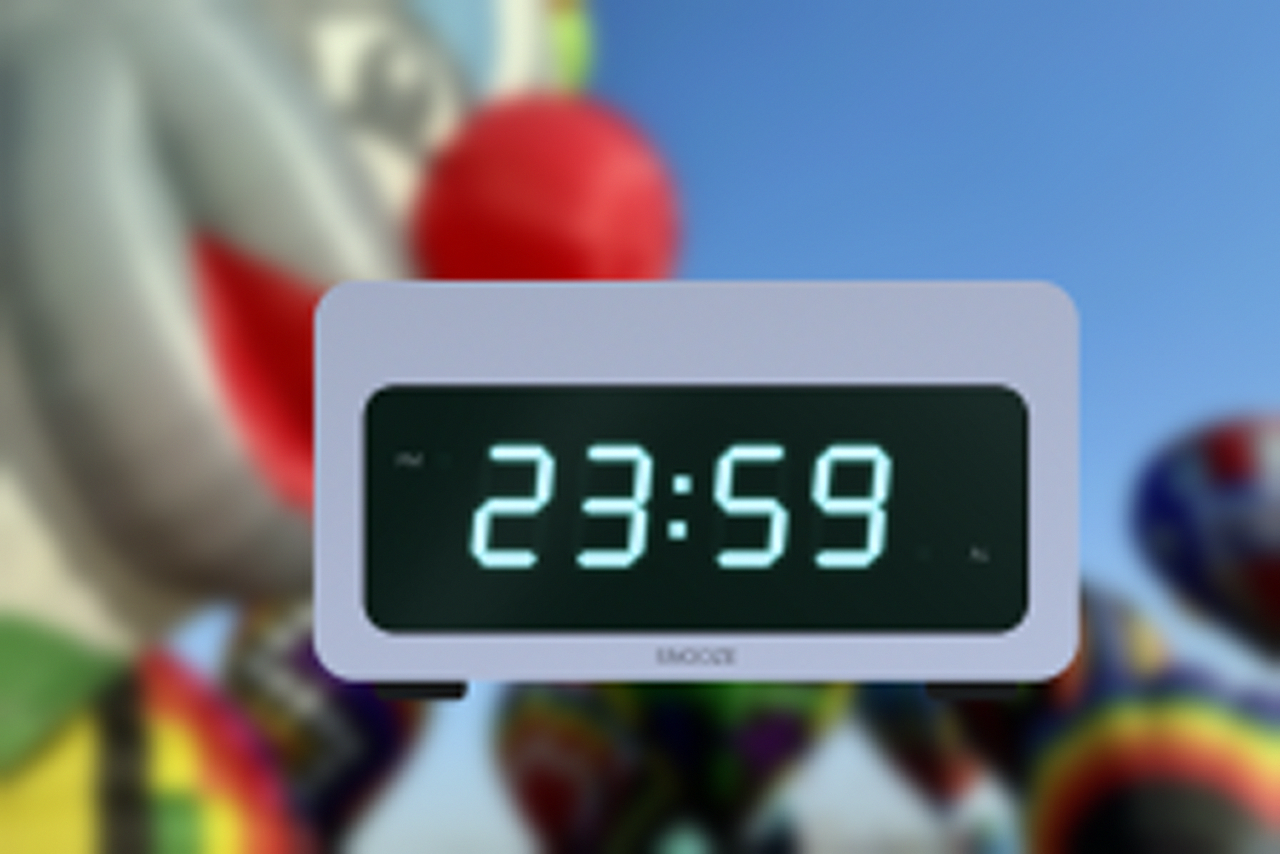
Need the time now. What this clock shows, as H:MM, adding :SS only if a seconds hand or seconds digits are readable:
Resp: 23:59
